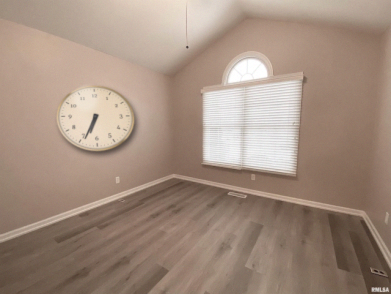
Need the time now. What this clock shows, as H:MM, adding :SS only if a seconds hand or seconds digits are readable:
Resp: 6:34
